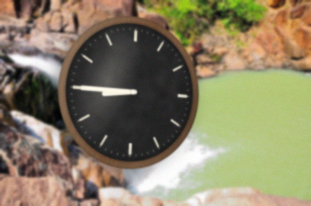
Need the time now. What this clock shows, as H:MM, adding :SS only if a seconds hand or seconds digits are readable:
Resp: 8:45
